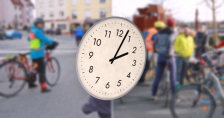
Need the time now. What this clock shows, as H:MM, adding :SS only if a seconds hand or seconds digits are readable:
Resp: 2:03
